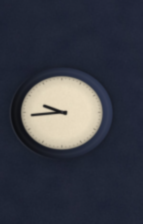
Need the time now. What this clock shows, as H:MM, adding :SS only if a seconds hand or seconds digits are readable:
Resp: 9:44
